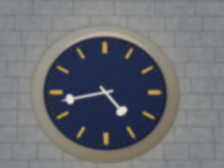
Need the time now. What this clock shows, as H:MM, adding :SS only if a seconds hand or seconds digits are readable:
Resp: 4:43
